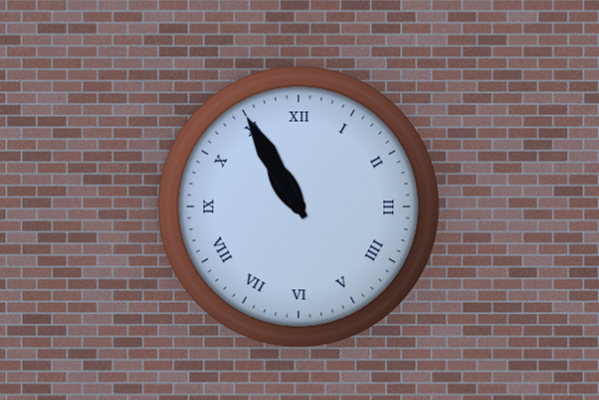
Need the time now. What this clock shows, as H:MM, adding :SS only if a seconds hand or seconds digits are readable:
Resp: 10:55
